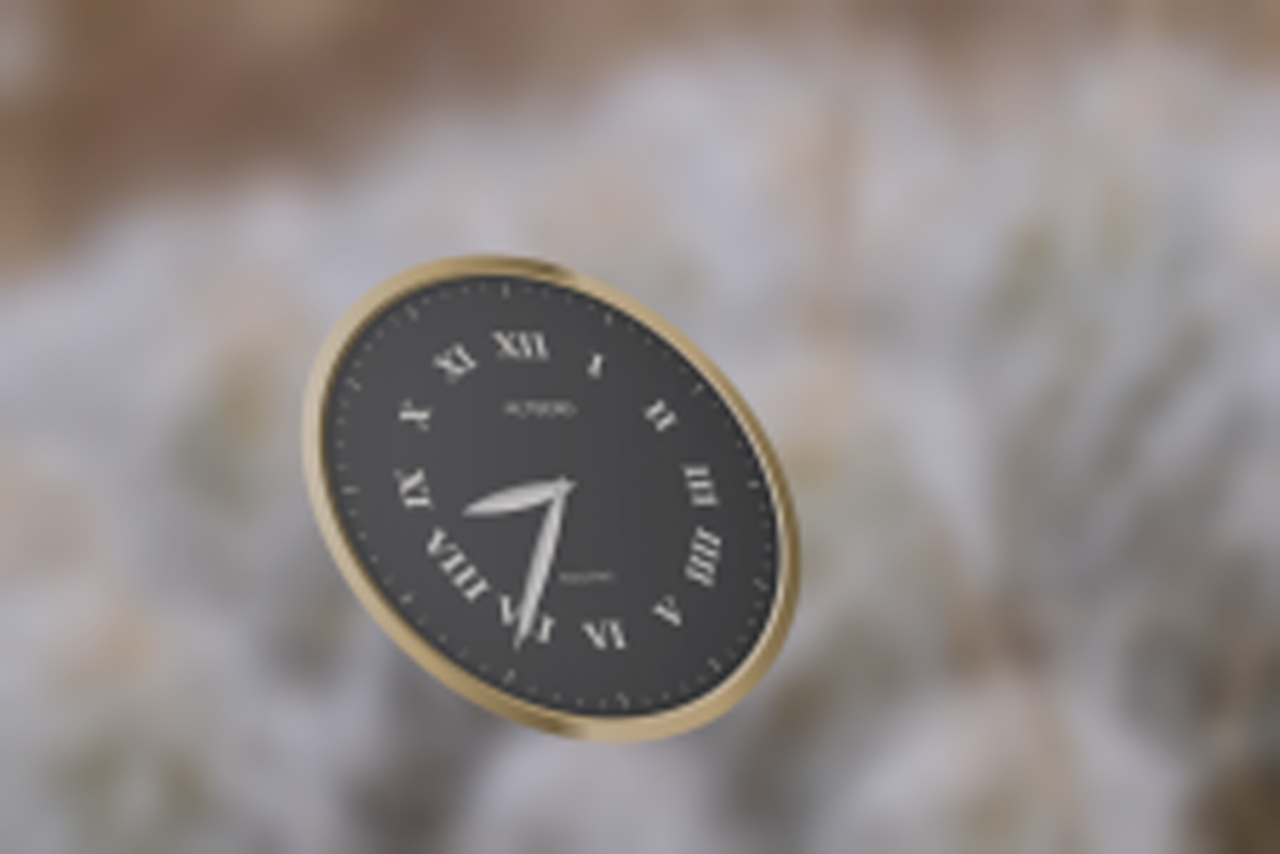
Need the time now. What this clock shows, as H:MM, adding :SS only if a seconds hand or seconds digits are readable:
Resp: 8:35
